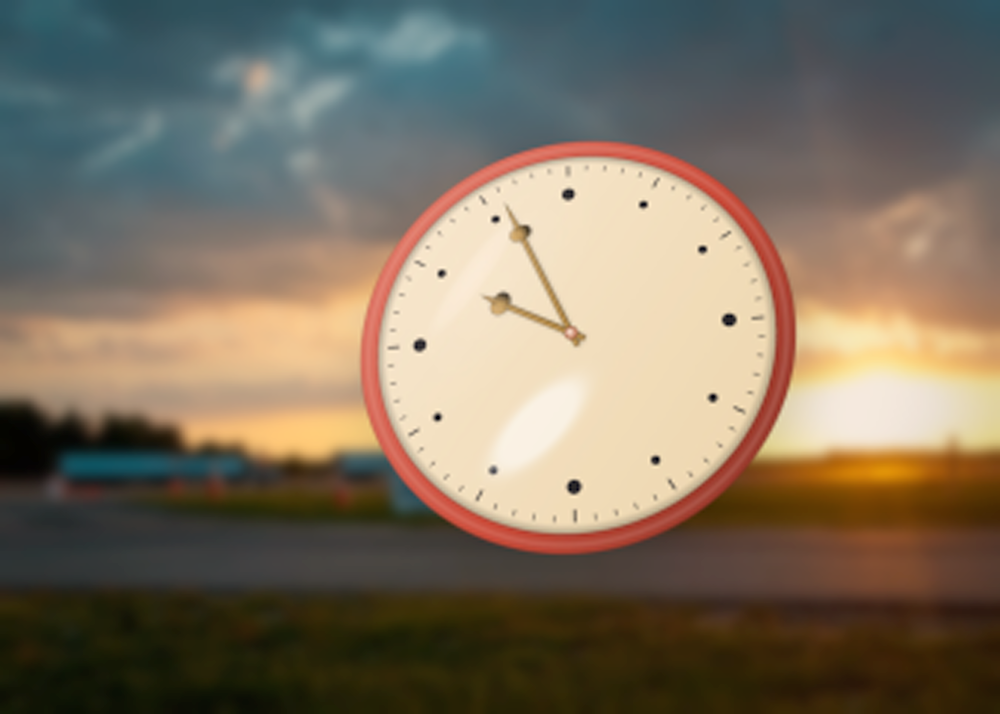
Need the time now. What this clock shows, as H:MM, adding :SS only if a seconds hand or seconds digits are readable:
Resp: 9:56
